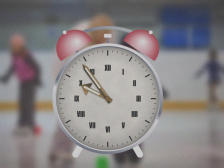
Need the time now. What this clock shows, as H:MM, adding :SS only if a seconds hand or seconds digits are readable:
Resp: 9:54
